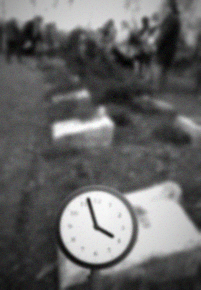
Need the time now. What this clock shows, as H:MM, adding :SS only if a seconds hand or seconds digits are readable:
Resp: 3:57
